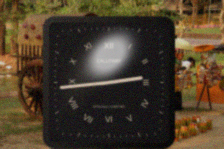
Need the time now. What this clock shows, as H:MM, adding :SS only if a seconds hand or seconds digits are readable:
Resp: 2:44
